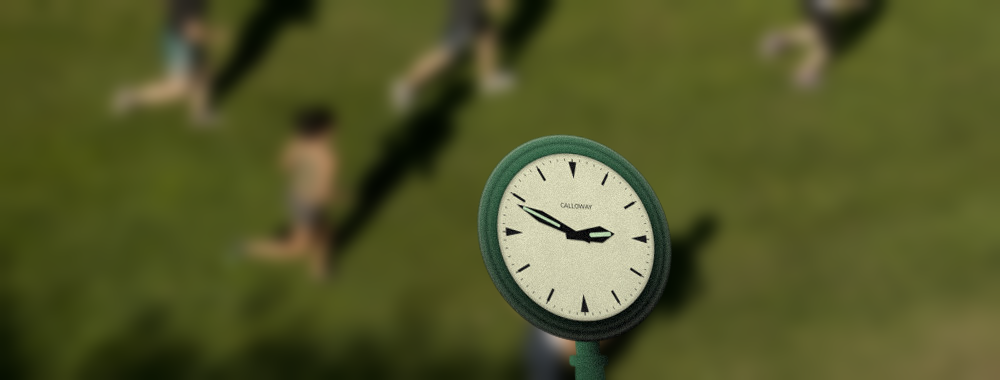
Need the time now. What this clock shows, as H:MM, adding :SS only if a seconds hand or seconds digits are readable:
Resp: 2:49
